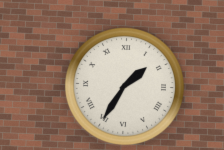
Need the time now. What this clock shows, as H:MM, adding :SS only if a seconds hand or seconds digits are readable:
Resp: 1:35
